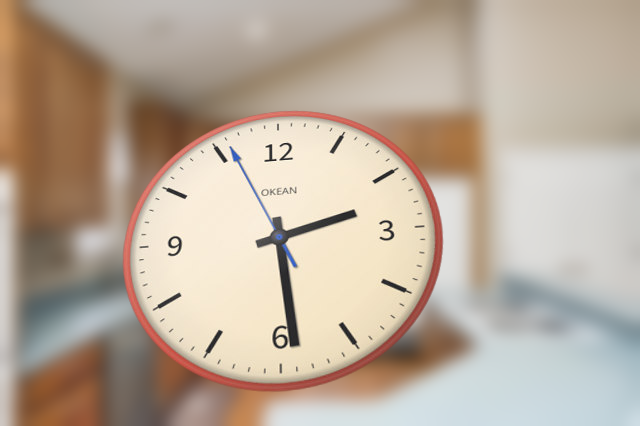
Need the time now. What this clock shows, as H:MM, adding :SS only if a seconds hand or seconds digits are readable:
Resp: 2:28:56
